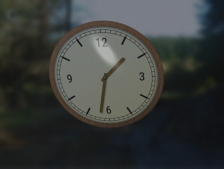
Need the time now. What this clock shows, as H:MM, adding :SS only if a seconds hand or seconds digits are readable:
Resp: 1:32
